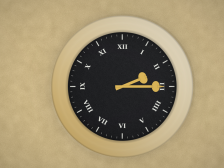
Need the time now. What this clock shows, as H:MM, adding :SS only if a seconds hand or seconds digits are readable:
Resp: 2:15
